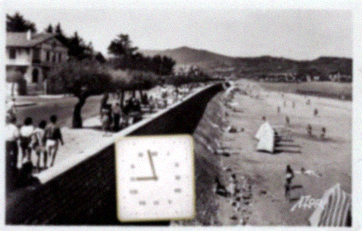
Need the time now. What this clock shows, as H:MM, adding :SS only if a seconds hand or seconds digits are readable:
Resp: 8:58
